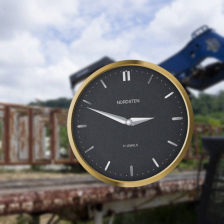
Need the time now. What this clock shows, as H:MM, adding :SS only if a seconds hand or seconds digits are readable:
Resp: 2:49
